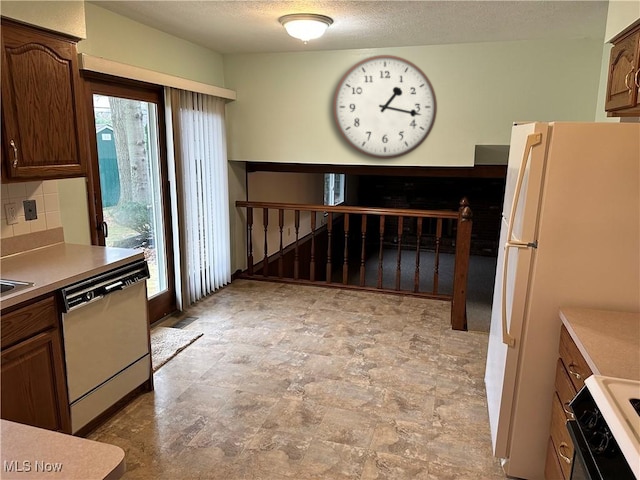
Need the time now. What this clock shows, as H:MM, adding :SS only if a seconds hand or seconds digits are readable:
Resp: 1:17
